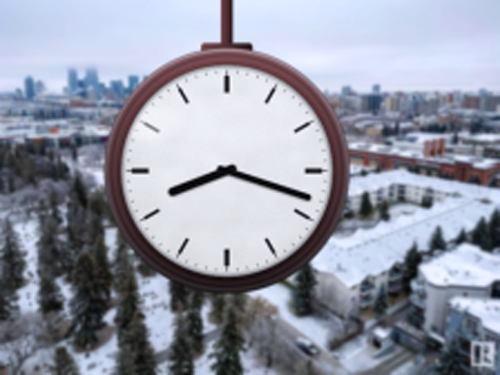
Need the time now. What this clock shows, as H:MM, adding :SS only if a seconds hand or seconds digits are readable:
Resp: 8:18
